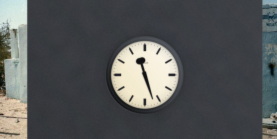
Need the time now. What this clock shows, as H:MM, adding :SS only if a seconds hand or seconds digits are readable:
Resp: 11:27
